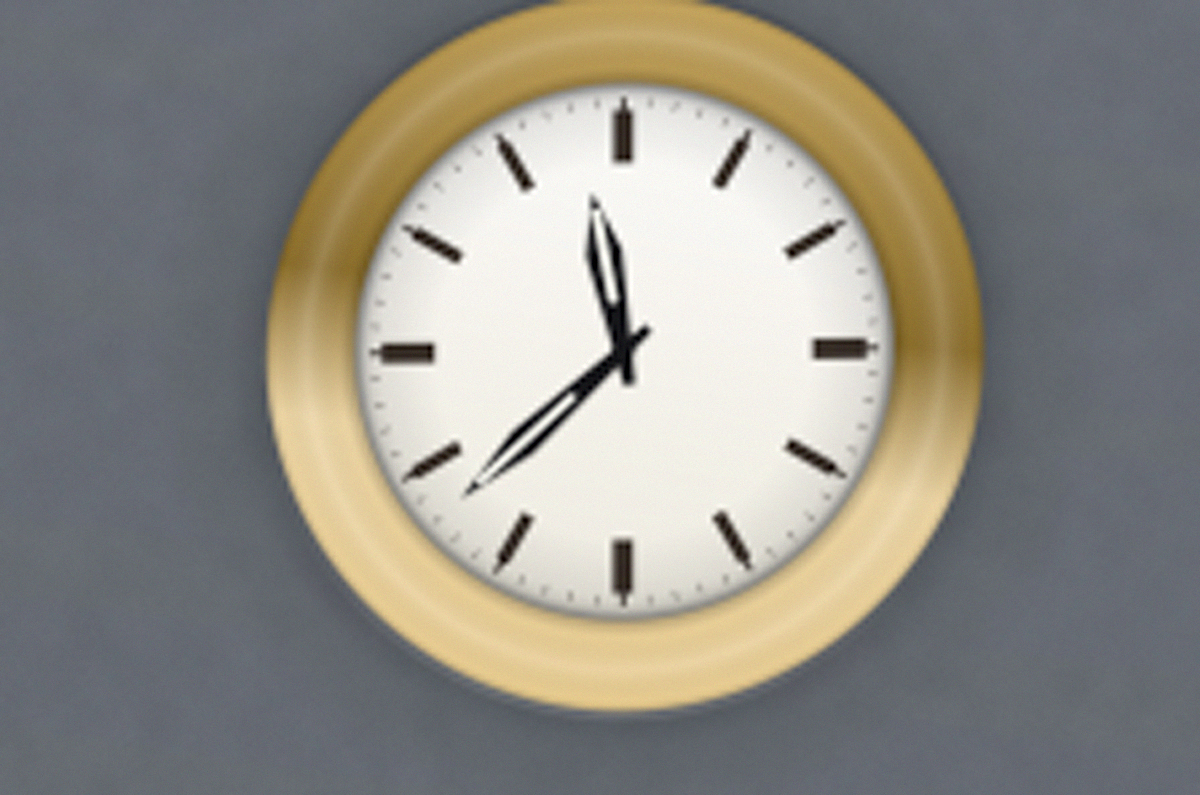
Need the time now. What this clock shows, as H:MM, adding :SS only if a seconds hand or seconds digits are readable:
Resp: 11:38
